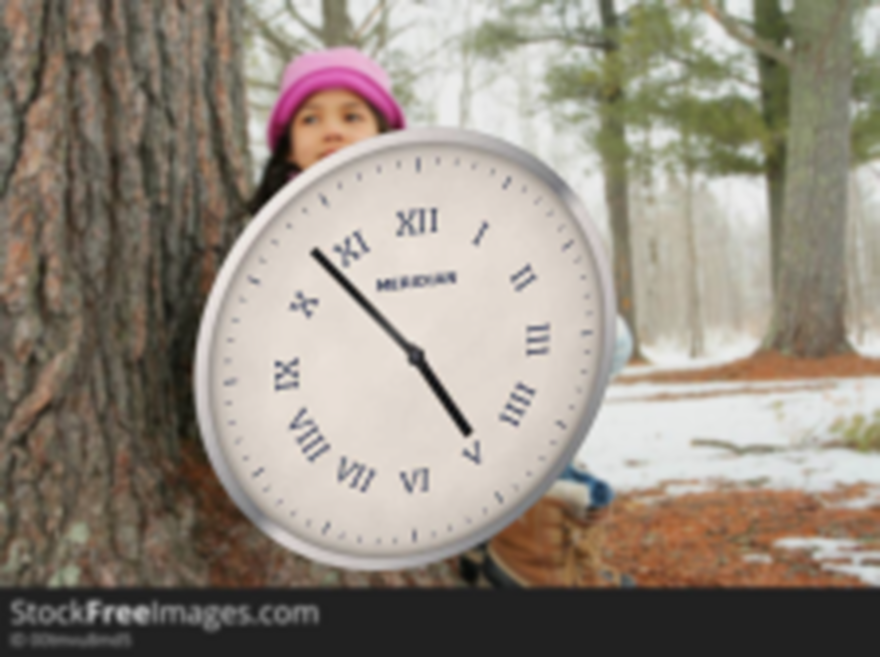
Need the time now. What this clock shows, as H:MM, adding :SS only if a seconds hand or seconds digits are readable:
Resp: 4:53
